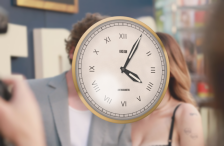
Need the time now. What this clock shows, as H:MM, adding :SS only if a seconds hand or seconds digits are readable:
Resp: 4:05
